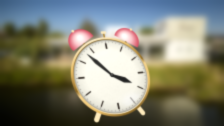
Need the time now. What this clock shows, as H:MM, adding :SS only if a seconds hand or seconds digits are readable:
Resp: 3:53
